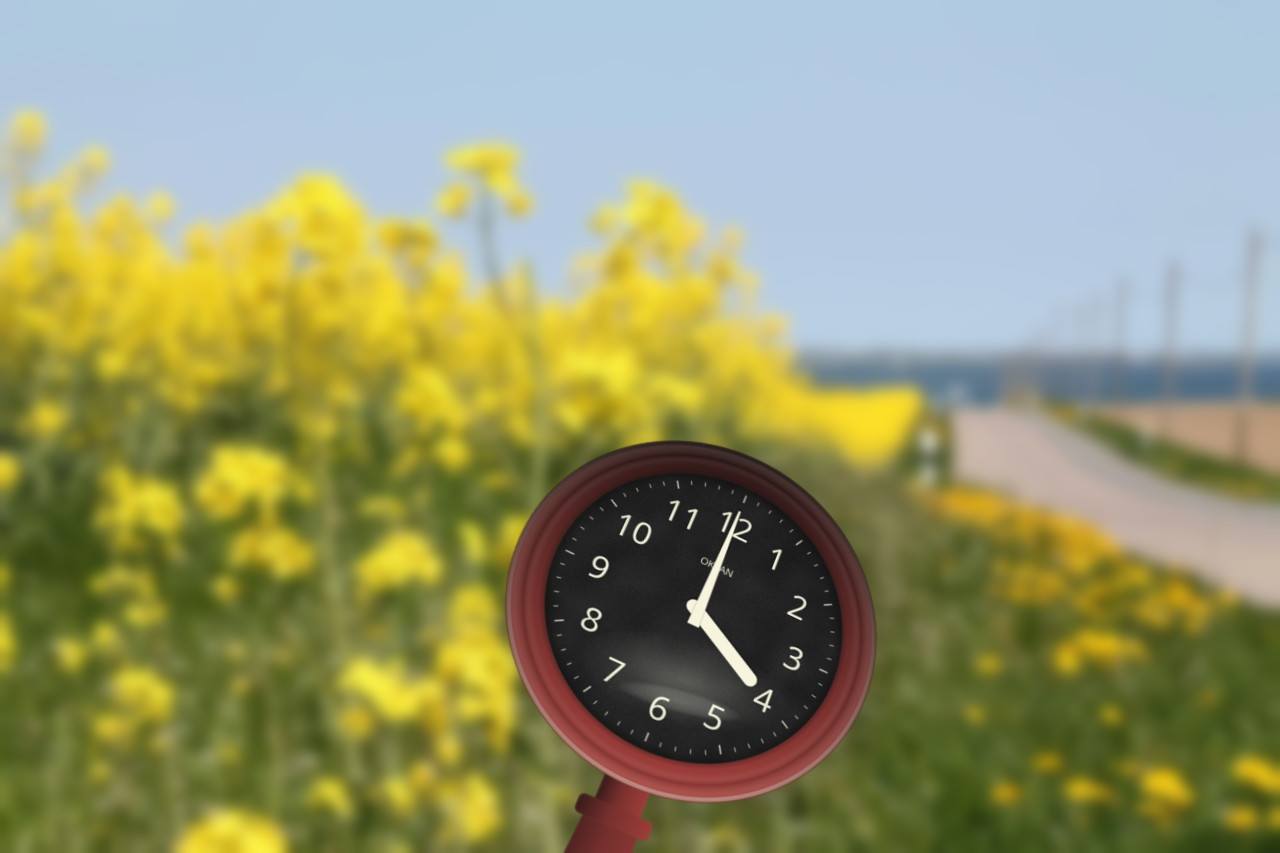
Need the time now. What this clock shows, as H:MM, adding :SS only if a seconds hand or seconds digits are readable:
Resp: 4:00
